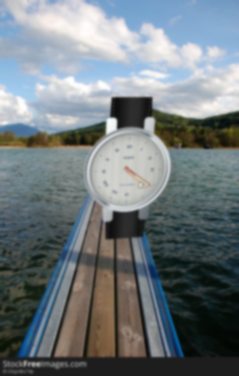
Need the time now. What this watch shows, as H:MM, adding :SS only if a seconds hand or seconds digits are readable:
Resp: 4:21
